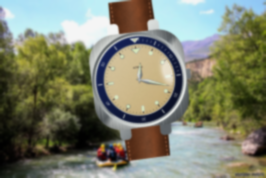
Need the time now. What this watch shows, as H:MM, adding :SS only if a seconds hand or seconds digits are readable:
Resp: 12:18
